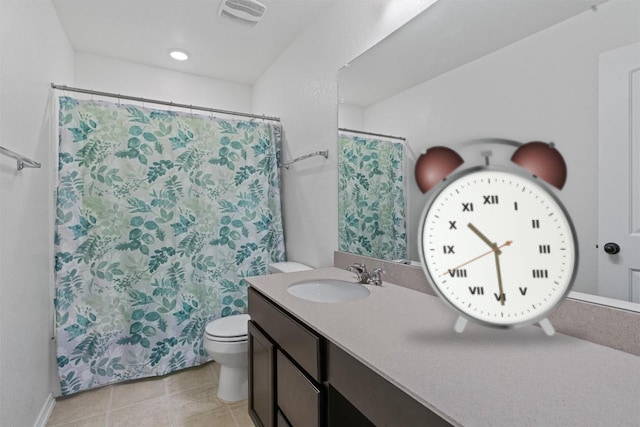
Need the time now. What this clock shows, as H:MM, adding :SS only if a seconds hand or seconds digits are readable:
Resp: 10:29:41
